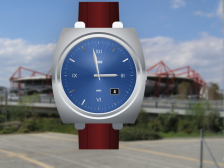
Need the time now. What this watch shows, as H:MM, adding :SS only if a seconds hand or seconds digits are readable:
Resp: 2:58
